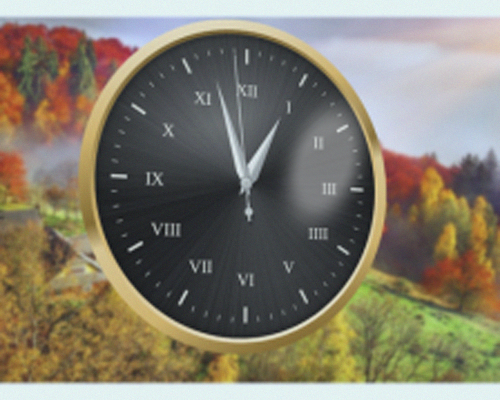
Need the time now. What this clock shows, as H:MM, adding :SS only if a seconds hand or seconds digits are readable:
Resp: 12:56:59
